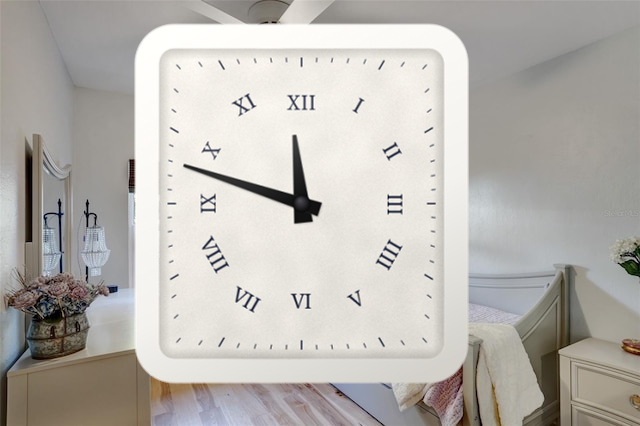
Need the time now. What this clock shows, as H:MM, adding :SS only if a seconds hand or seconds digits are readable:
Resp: 11:48
